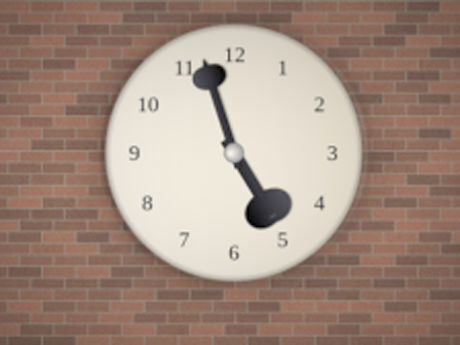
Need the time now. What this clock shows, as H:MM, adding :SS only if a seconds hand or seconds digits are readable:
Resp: 4:57
